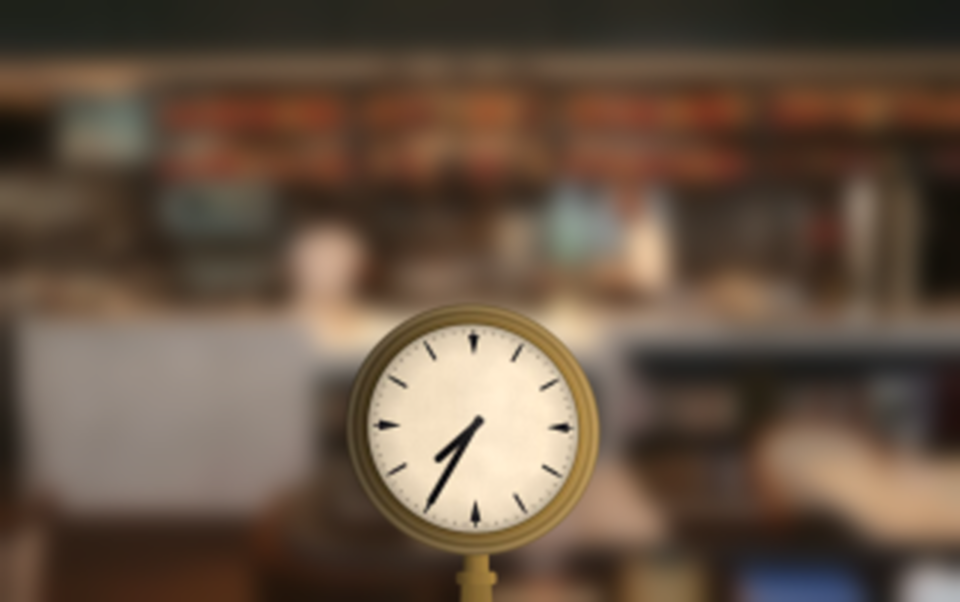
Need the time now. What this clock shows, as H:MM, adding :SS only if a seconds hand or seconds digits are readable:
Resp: 7:35
